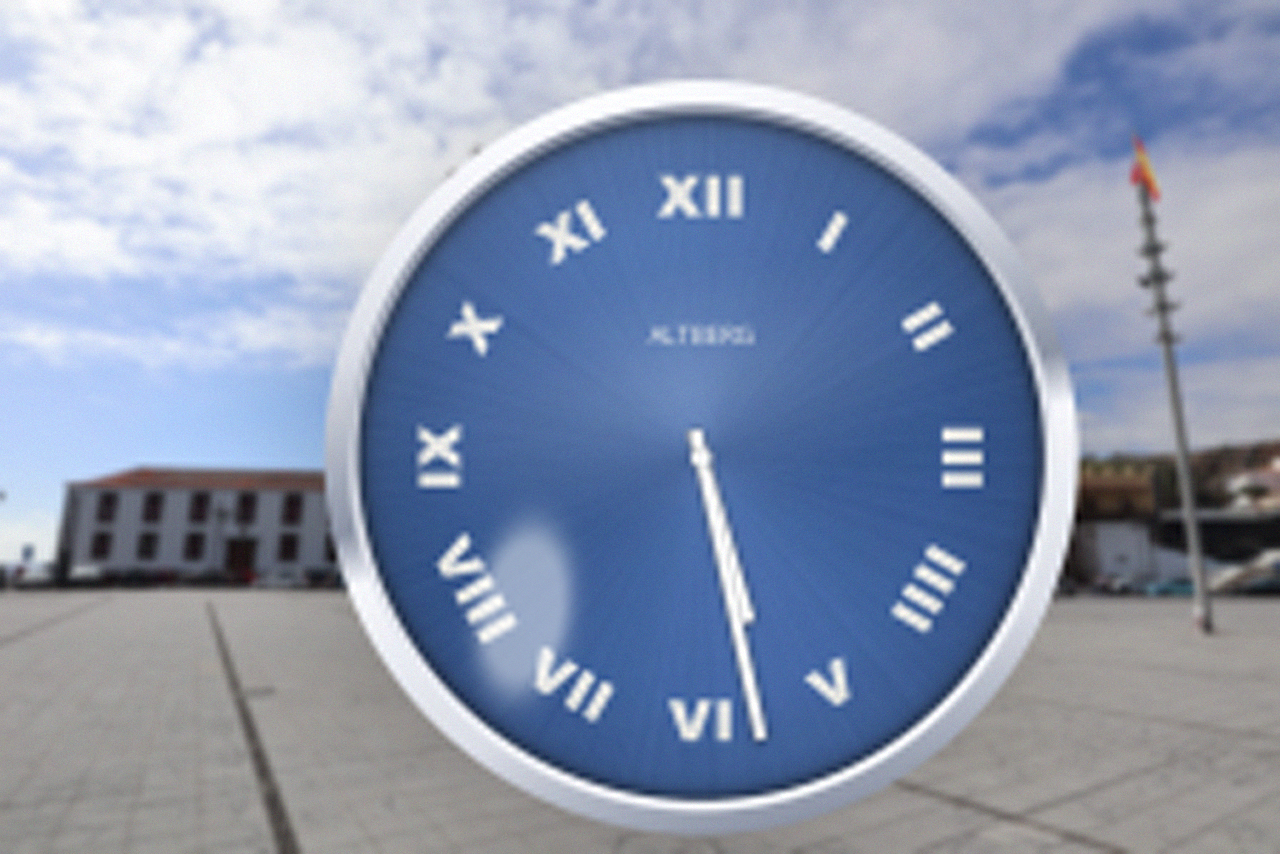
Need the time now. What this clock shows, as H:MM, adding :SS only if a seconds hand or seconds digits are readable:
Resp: 5:28
